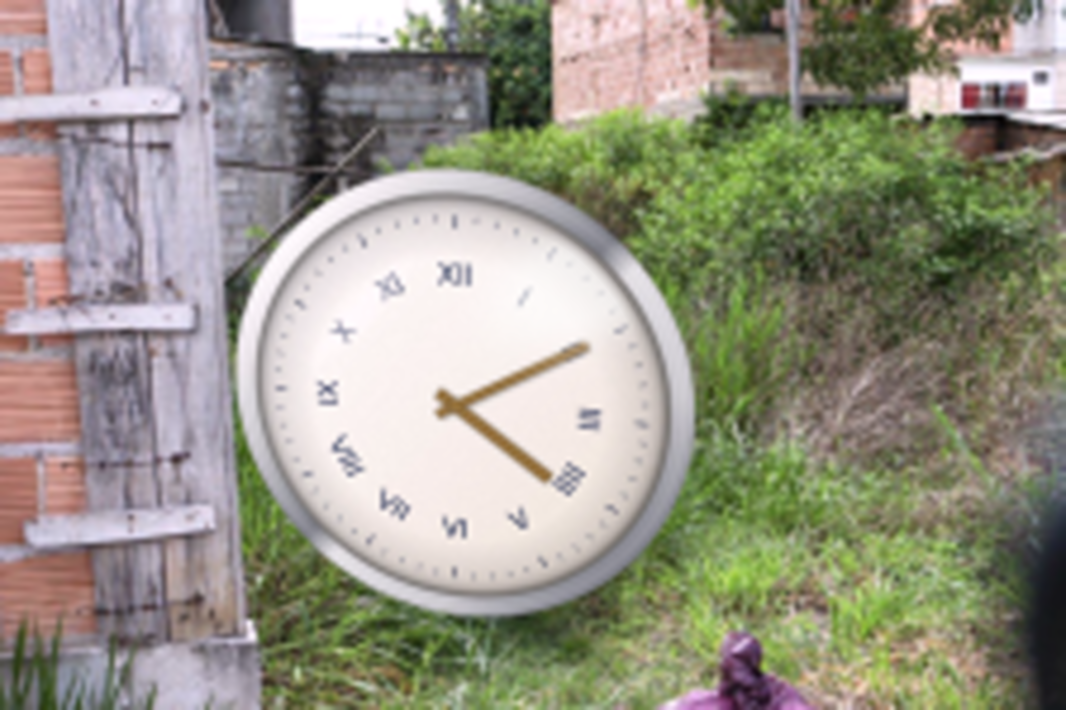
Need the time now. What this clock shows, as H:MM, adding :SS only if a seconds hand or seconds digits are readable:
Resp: 4:10
